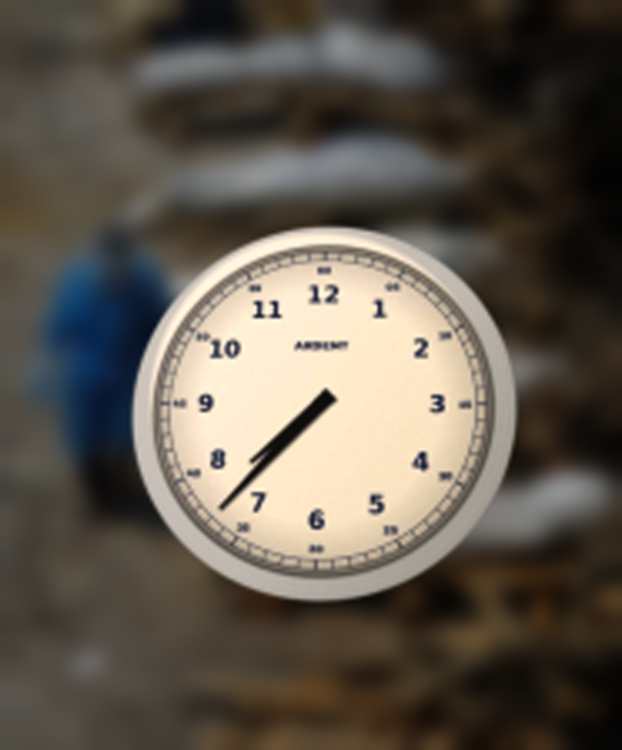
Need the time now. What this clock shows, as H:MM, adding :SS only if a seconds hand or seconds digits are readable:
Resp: 7:37
